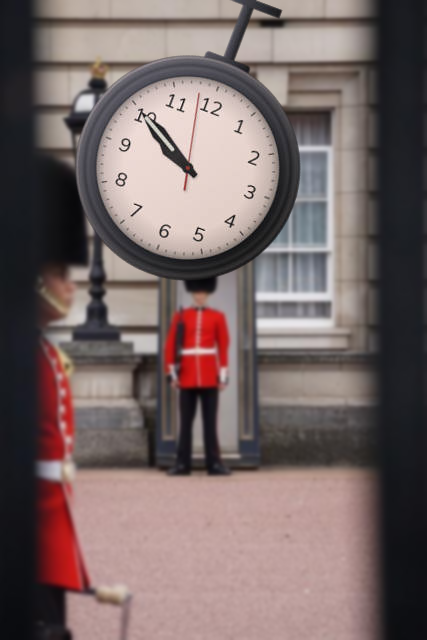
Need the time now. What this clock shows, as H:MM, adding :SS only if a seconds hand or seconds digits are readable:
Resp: 9:49:58
